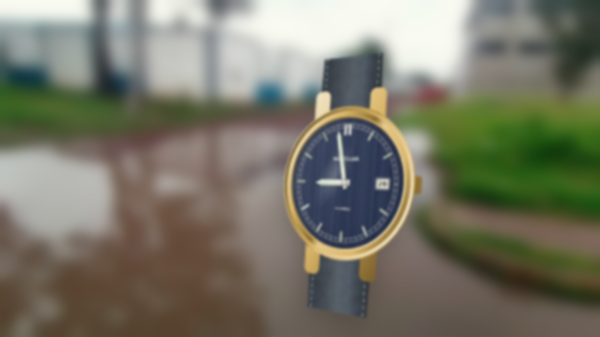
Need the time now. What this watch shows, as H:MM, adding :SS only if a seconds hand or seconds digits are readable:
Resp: 8:58
